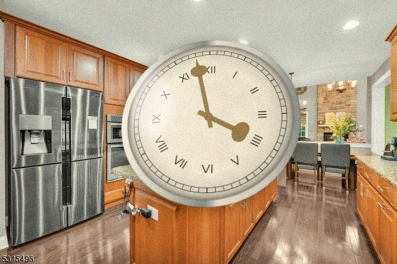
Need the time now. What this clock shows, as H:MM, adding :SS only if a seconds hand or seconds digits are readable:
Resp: 3:58
